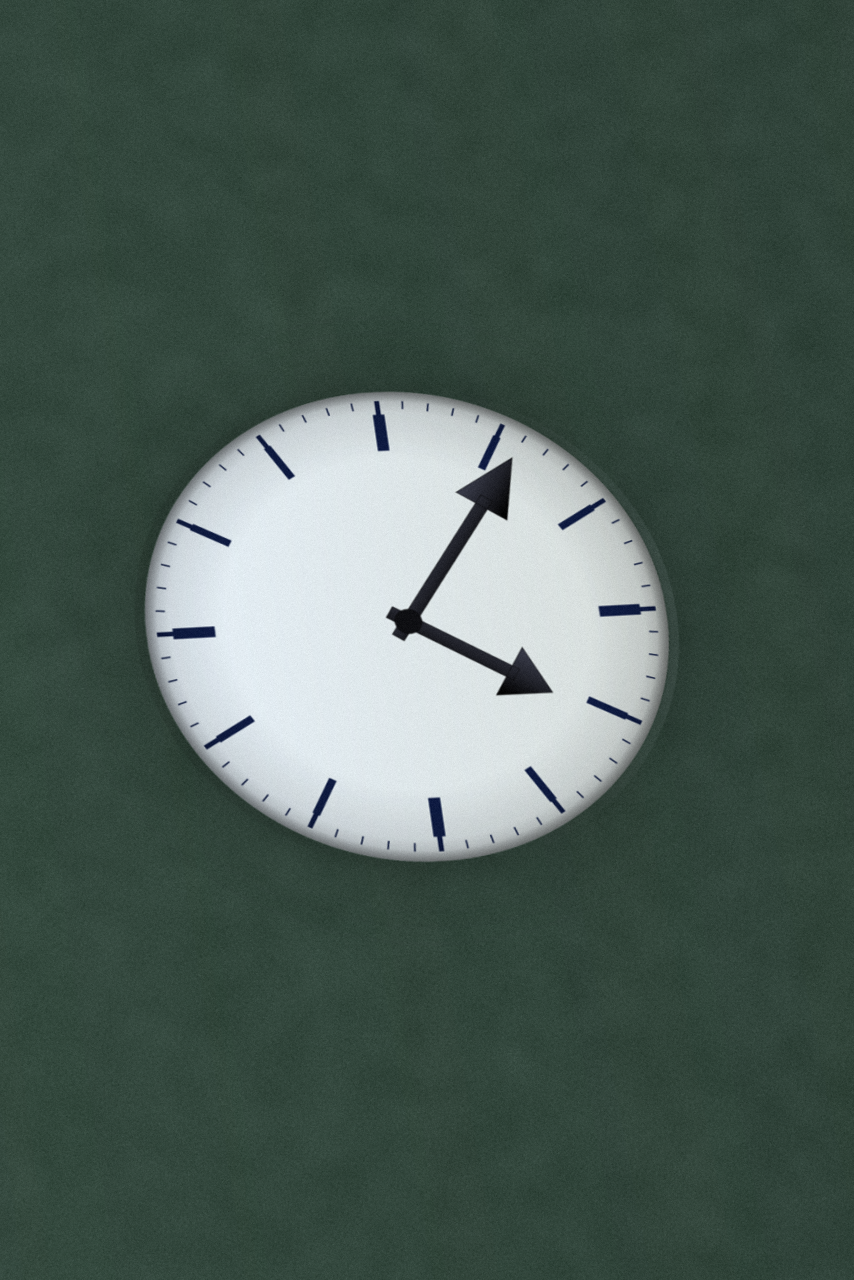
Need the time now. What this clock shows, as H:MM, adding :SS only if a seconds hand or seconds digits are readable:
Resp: 4:06
